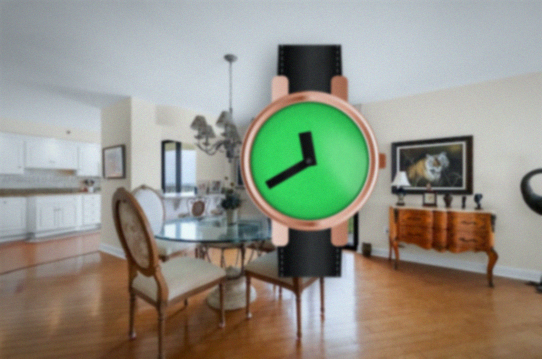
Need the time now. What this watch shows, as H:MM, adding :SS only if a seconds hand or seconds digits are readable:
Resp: 11:40
